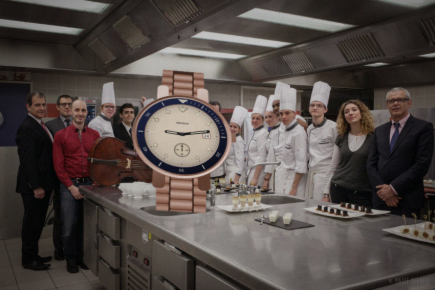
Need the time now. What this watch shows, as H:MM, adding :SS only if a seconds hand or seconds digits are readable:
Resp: 9:13
